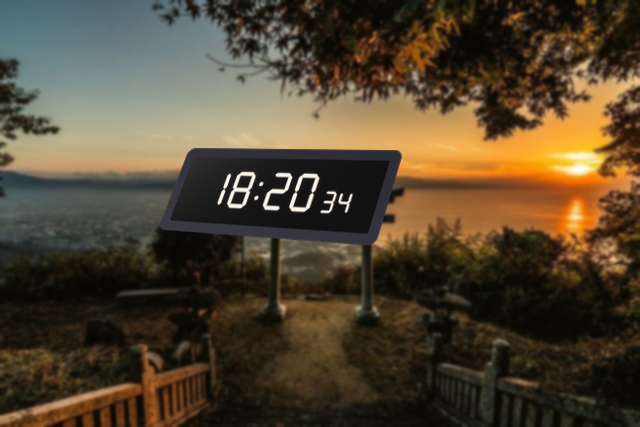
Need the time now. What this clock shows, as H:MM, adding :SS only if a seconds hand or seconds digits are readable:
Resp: 18:20:34
